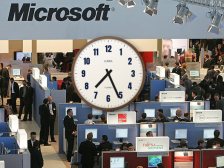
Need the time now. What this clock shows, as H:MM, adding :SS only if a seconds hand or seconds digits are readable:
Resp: 7:26
